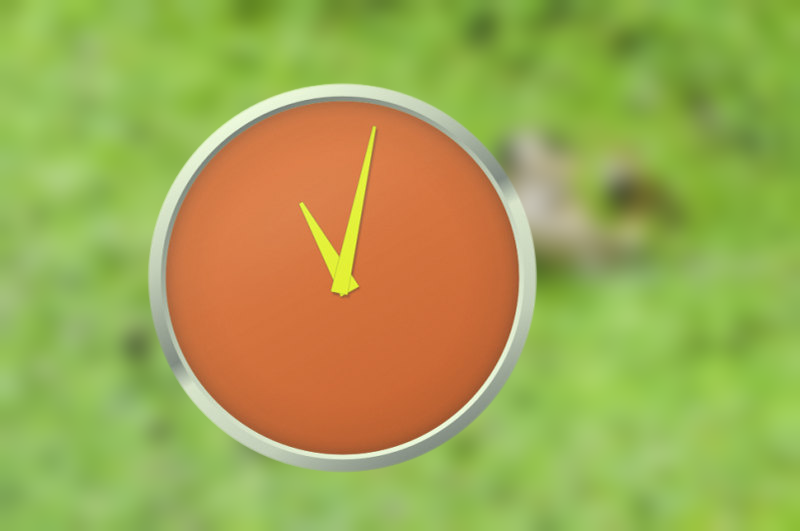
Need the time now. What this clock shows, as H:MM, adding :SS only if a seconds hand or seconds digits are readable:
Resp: 11:02
